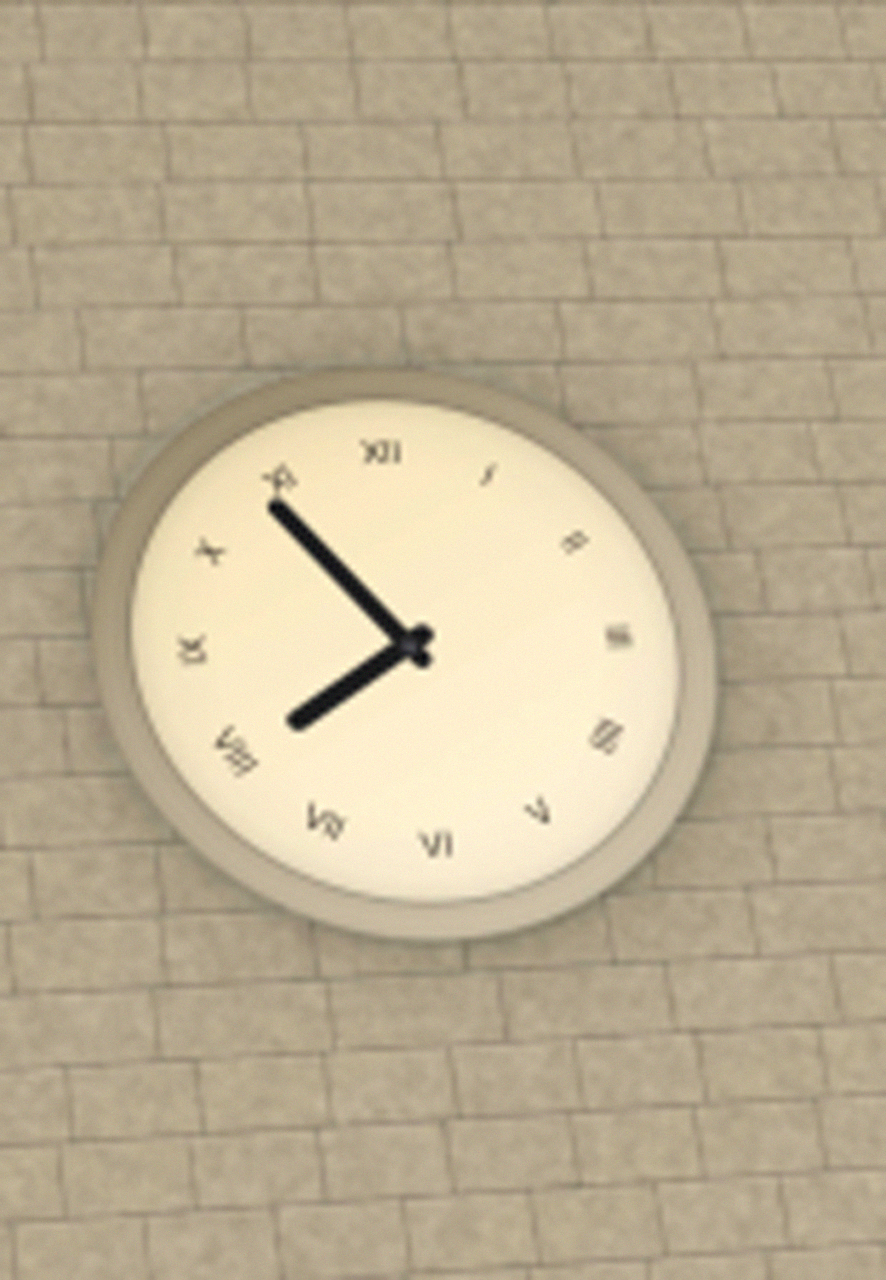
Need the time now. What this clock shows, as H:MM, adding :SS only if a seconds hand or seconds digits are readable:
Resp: 7:54
